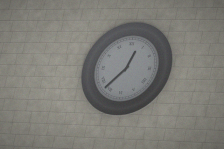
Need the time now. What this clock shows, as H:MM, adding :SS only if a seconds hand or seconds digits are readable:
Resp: 12:37
